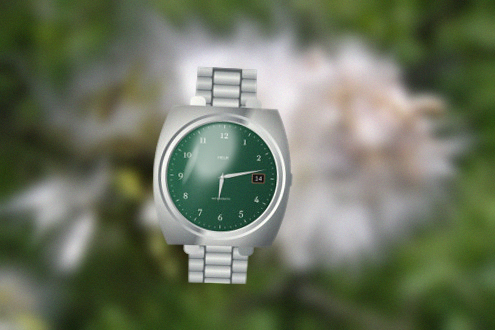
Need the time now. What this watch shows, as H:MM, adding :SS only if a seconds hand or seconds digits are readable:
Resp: 6:13
